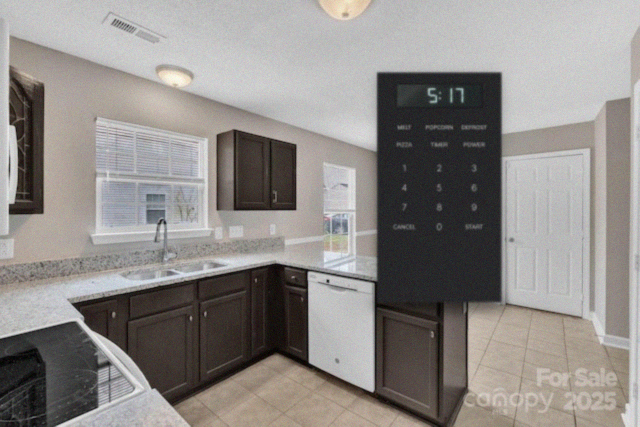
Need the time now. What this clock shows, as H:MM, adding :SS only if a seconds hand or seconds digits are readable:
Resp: 5:17
